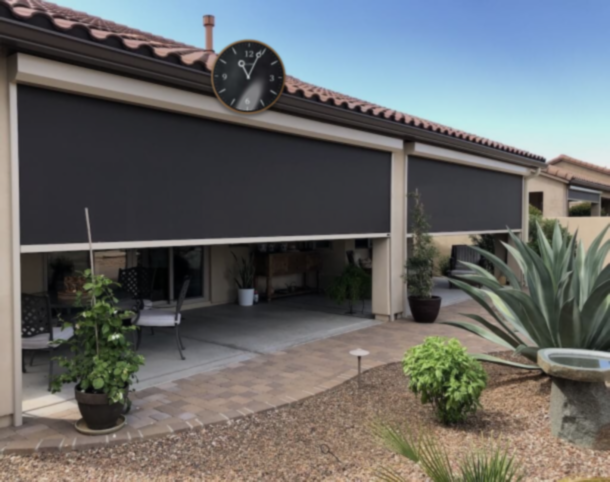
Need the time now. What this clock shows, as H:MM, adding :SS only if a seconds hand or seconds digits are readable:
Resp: 11:04
